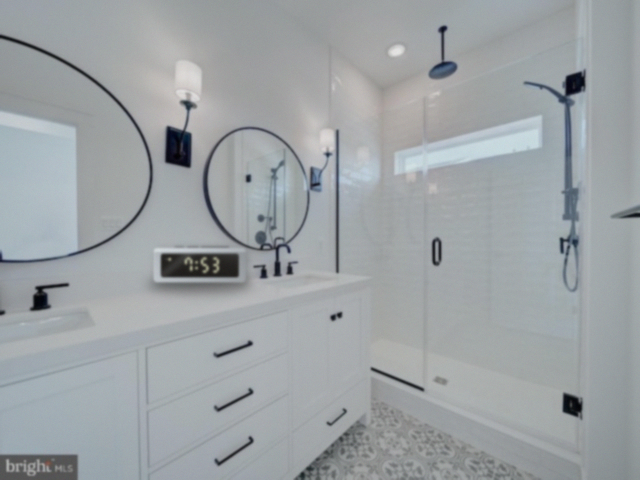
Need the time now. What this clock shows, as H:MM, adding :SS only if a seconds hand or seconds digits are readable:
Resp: 7:53
